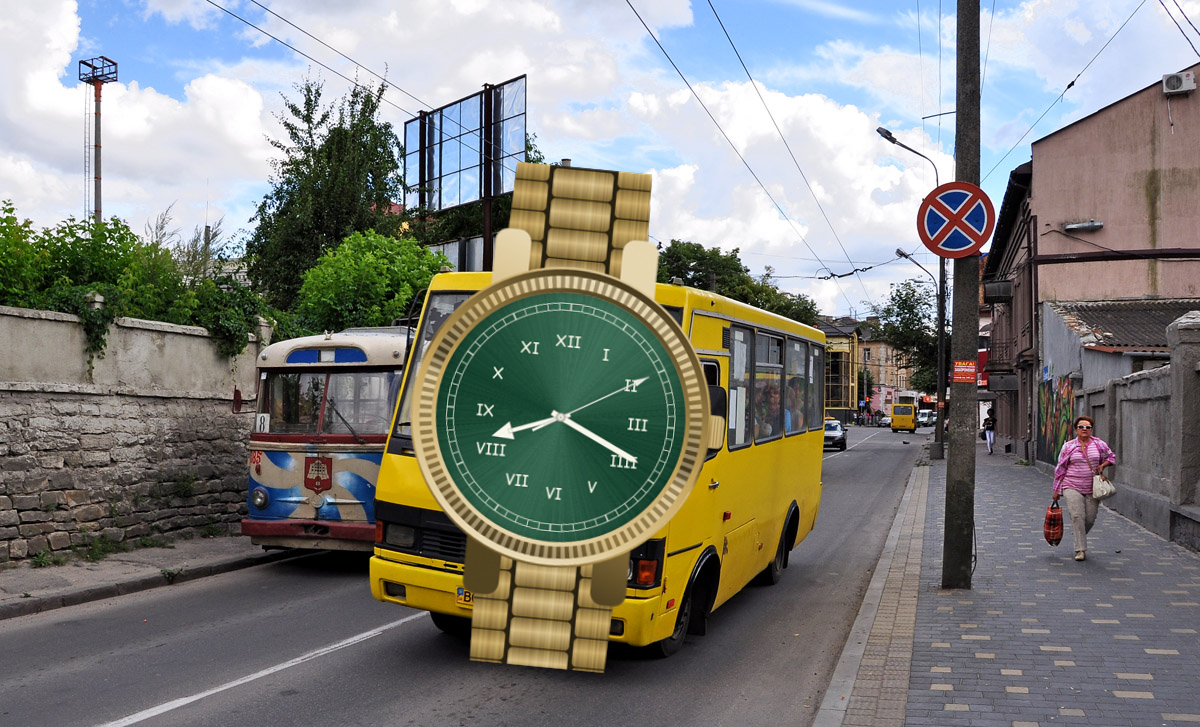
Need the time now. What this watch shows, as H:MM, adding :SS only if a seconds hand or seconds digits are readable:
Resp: 8:19:10
